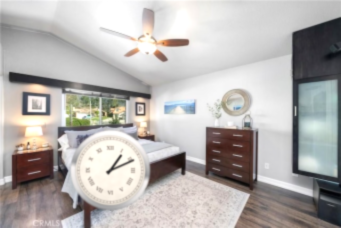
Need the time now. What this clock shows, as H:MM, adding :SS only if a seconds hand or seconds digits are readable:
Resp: 1:11
